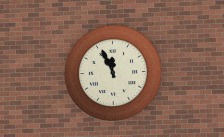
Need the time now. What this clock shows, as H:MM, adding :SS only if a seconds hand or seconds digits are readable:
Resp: 11:56
